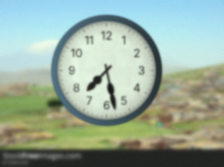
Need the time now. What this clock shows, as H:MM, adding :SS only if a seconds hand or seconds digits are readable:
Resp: 7:28
